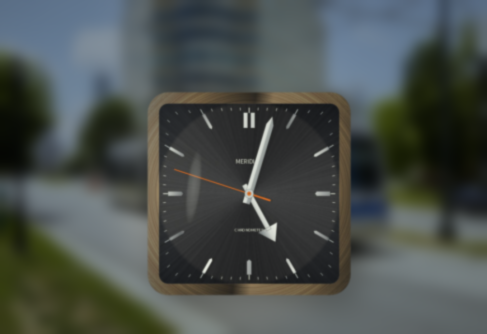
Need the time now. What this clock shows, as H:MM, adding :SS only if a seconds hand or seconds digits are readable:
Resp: 5:02:48
